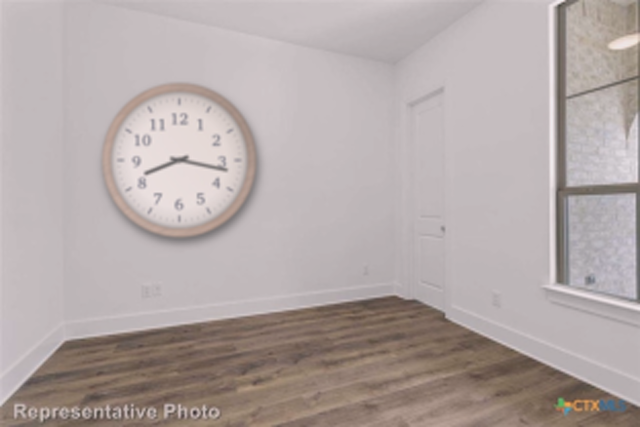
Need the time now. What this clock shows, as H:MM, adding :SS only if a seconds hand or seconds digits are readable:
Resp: 8:17
